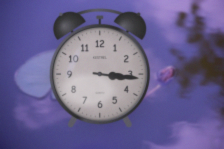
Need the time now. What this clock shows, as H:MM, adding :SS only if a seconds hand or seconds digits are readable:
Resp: 3:16
